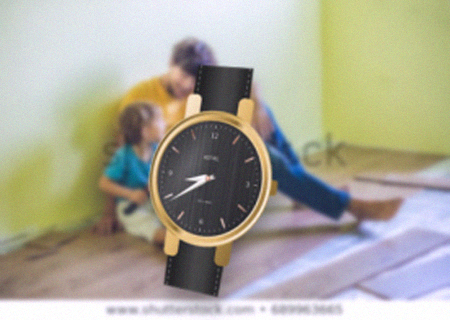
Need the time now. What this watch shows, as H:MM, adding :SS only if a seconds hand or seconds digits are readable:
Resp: 8:39
